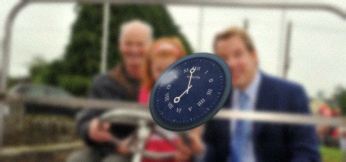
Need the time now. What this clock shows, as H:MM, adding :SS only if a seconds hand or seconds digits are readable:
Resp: 6:58
